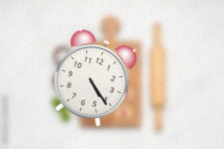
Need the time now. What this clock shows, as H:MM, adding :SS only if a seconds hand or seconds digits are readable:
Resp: 4:21
